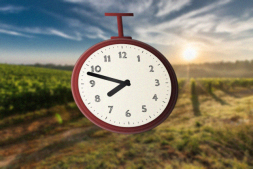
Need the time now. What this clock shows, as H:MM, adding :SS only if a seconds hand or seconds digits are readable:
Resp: 7:48
